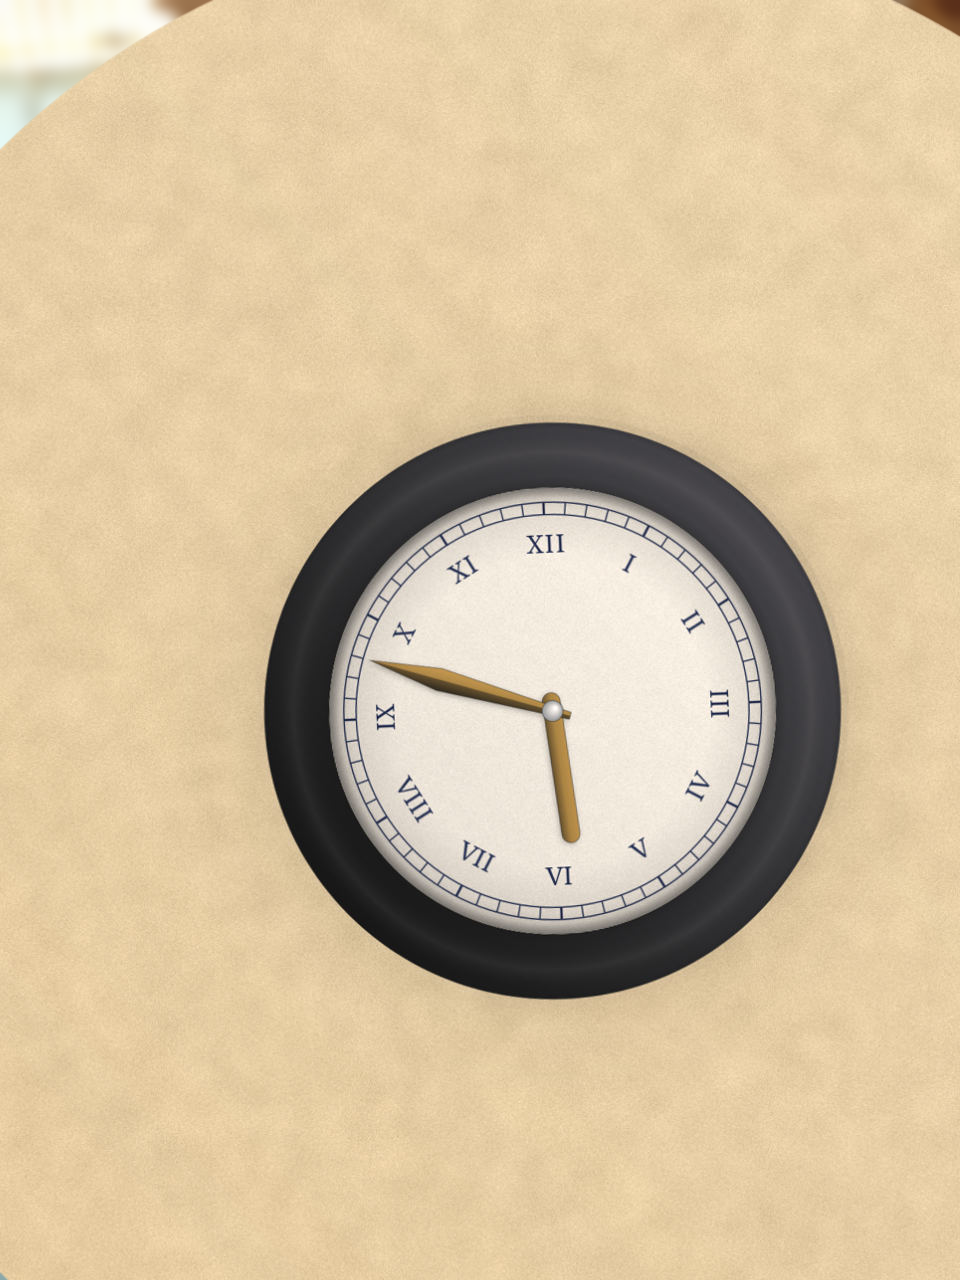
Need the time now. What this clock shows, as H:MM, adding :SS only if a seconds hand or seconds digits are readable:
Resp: 5:48
